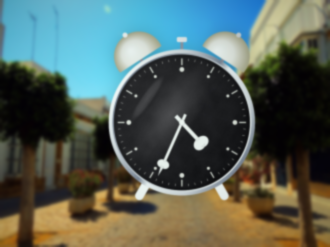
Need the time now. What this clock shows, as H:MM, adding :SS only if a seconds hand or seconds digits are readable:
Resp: 4:34
